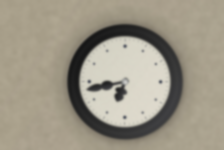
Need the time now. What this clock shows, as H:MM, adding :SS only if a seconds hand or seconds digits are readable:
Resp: 6:43
